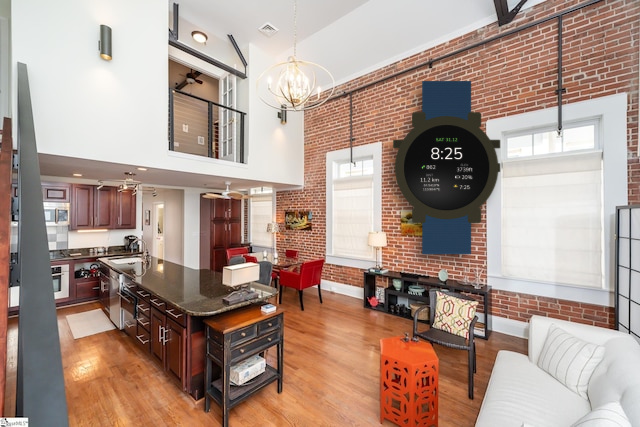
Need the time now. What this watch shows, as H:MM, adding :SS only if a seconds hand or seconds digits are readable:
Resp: 8:25
